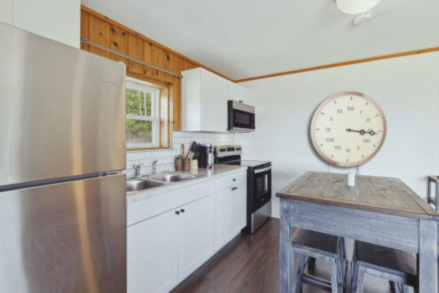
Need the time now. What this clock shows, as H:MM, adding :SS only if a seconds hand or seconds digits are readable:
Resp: 3:16
